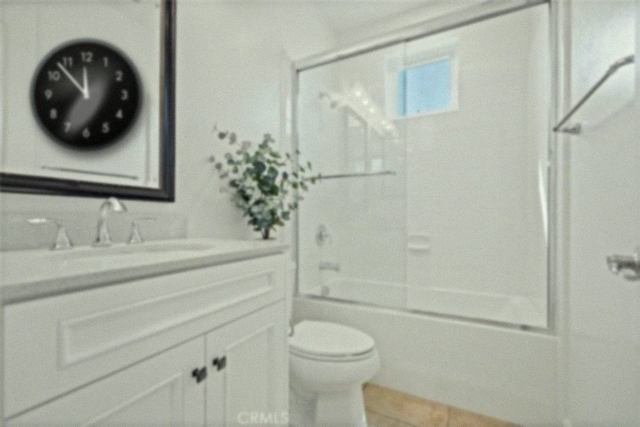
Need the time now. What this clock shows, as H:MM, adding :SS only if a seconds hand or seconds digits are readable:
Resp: 11:53
